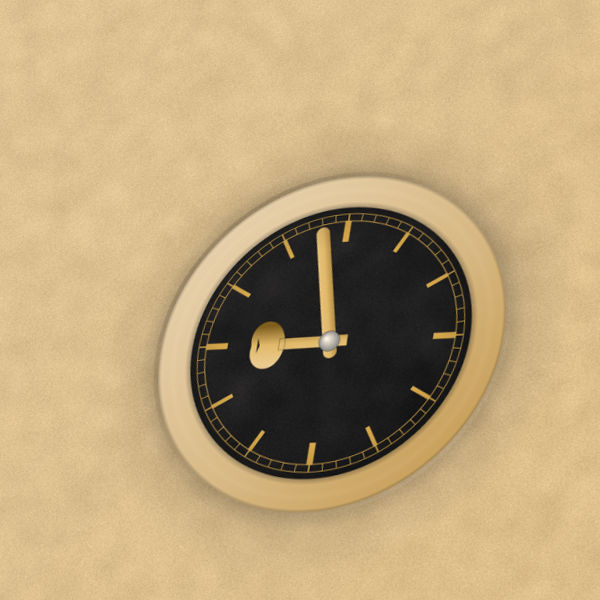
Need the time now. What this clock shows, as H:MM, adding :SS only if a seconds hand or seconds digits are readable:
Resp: 8:58
